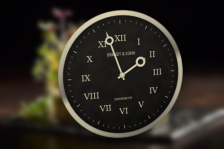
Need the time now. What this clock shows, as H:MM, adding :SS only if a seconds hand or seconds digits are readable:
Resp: 1:57
